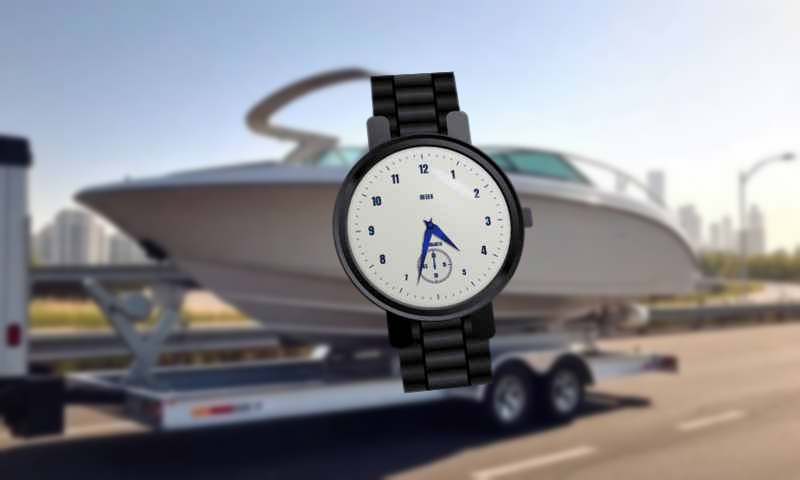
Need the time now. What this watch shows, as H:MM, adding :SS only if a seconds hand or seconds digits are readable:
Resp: 4:33
